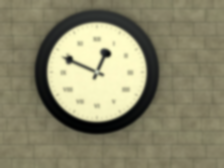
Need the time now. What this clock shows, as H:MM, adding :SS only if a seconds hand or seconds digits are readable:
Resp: 12:49
